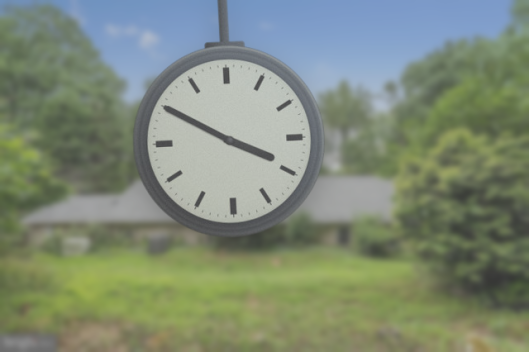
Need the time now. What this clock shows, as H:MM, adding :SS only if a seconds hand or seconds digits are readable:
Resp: 3:50
